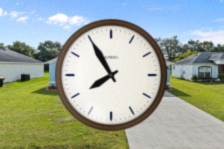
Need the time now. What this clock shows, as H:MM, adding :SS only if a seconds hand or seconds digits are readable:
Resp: 7:55
